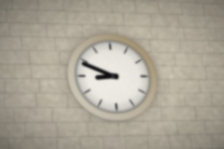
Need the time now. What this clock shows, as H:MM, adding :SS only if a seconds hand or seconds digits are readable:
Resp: 8:49
